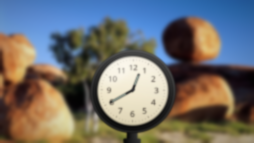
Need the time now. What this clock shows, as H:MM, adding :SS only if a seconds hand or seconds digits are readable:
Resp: 12:40
